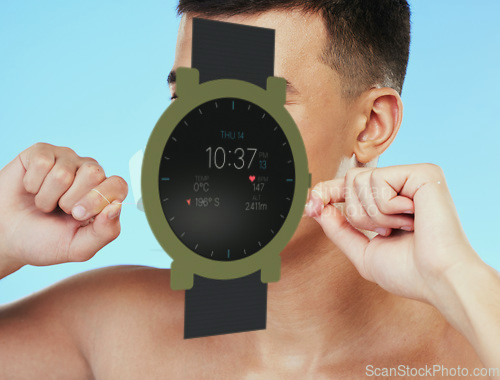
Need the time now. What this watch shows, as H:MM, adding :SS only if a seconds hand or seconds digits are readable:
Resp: 10:37:13
